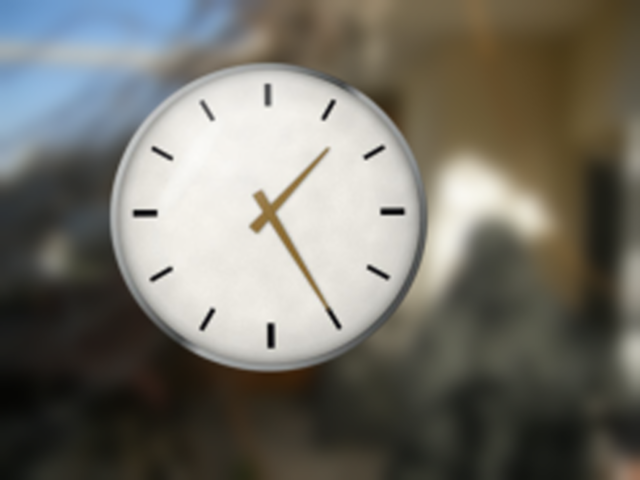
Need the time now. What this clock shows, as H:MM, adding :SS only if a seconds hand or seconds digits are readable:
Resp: 1:25
